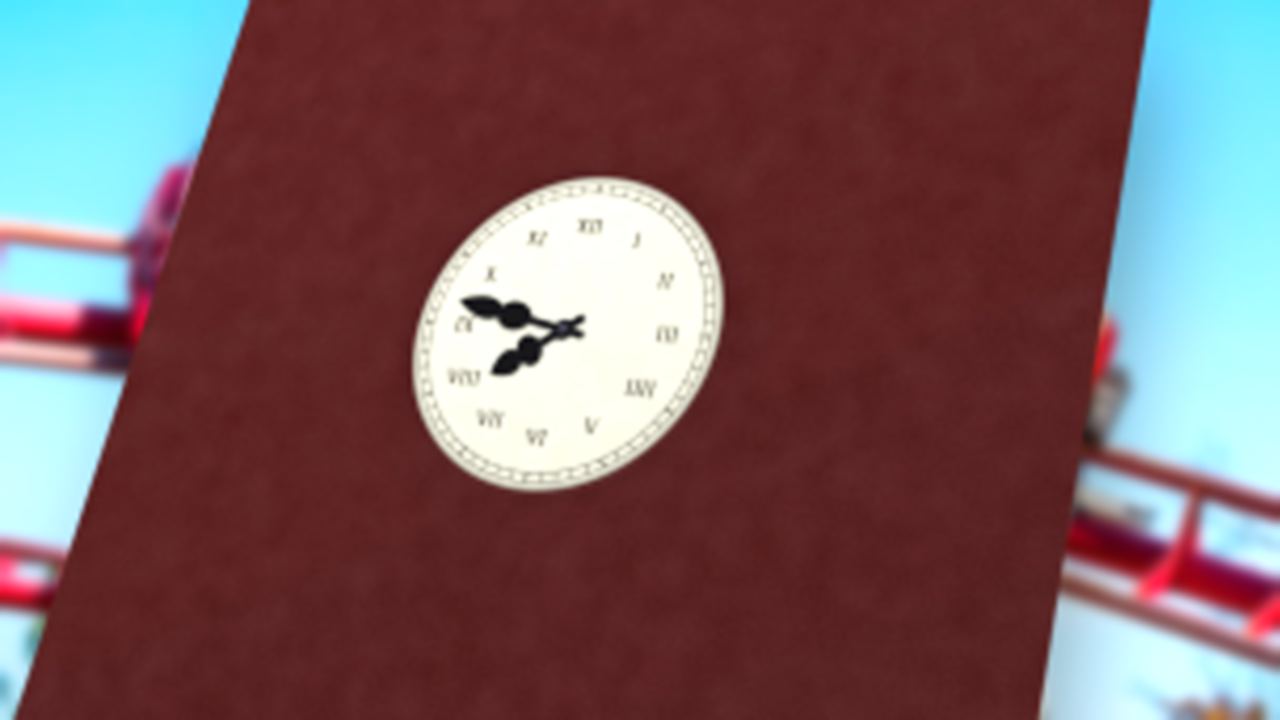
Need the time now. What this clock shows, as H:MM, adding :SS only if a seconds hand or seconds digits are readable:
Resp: 7:47
